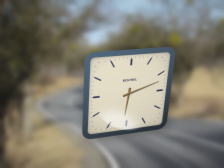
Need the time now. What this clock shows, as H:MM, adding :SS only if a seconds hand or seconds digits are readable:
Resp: 6:12
